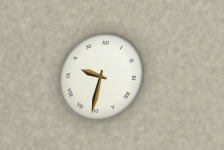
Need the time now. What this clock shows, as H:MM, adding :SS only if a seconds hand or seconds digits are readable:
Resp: 9:31
